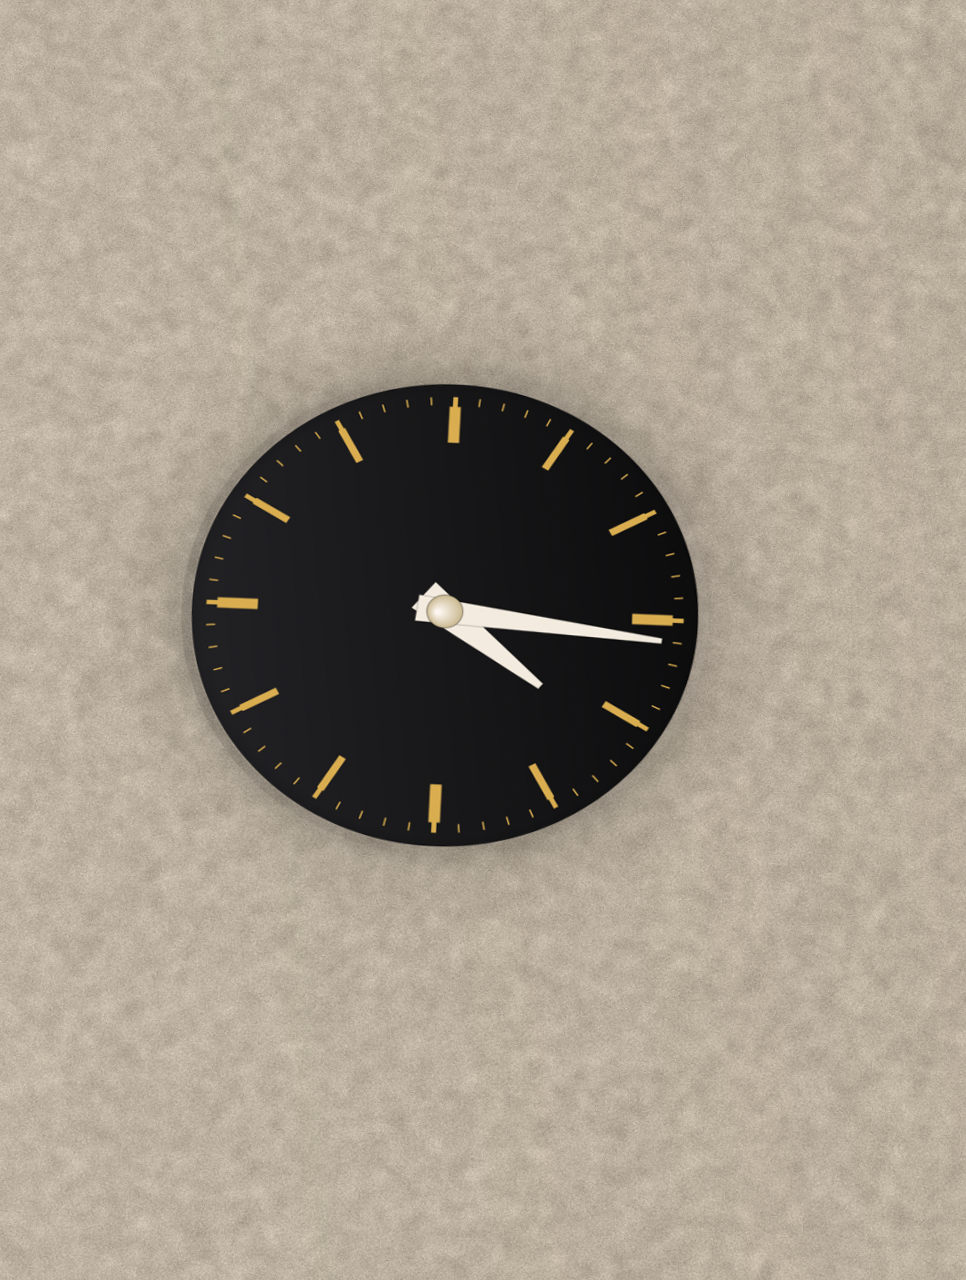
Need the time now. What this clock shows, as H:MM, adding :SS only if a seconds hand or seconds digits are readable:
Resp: 4:16
